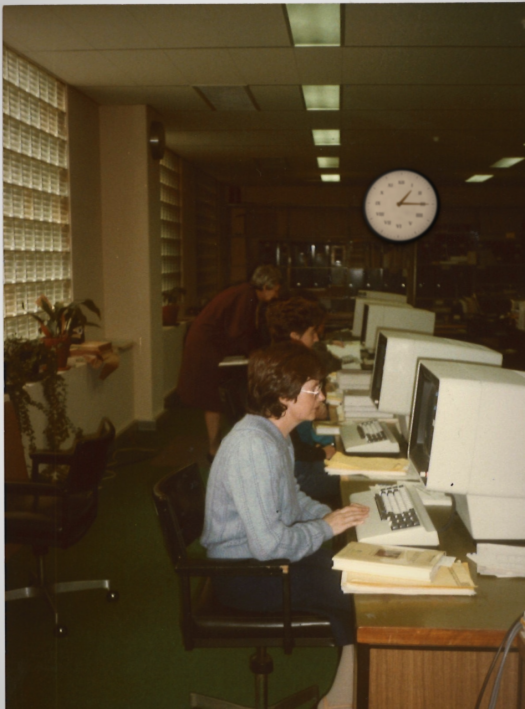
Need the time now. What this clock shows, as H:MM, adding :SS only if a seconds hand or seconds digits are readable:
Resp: 1:15
